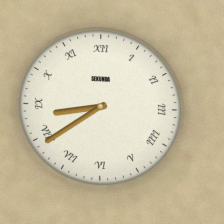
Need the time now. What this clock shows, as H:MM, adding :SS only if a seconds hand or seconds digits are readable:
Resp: 8:39
